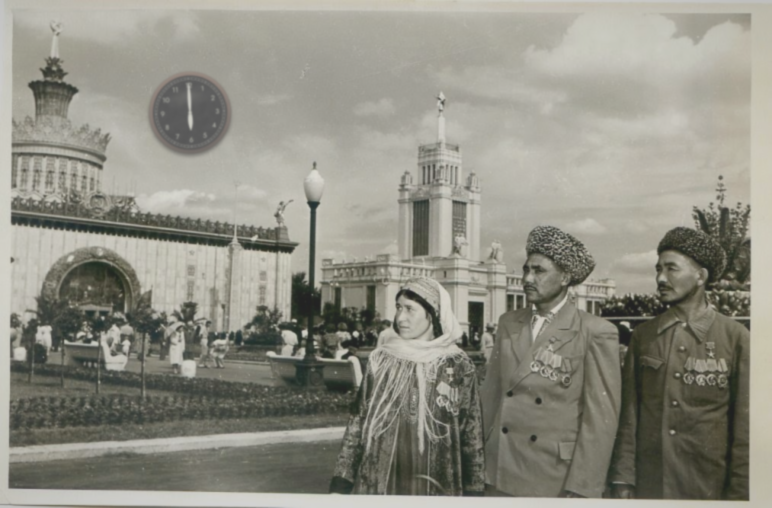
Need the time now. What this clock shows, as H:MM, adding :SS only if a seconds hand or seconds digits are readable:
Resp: 6:00
